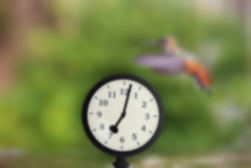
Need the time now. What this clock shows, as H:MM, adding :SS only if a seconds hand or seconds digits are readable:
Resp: 7:02
